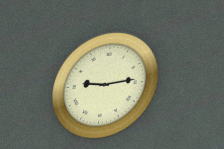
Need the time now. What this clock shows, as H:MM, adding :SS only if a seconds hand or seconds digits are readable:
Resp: 9:14
